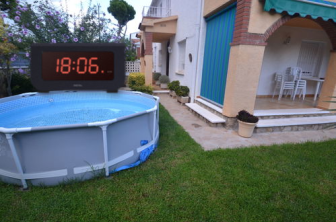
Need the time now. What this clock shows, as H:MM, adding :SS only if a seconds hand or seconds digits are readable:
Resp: 18:06
